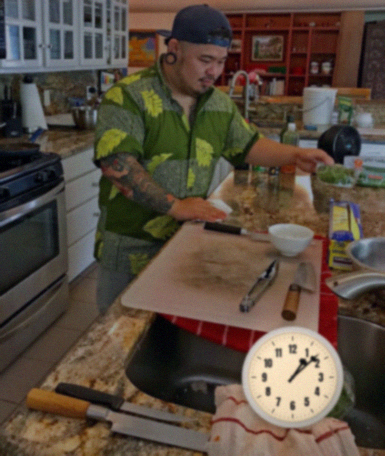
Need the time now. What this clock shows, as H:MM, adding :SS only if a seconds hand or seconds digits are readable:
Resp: 1:08
